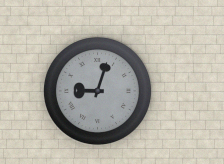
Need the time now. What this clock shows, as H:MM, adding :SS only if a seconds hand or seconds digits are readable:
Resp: 9:03
